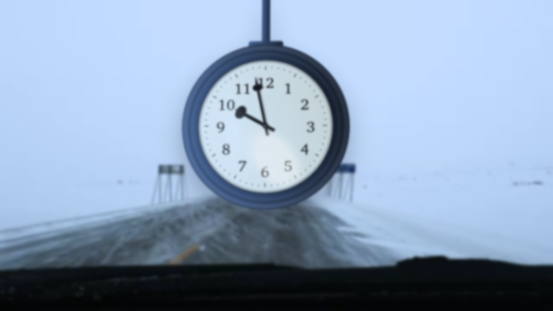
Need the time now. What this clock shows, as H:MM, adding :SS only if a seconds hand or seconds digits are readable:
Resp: 9:58
